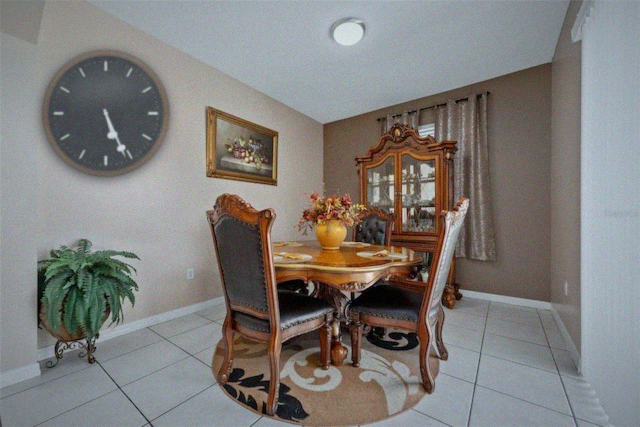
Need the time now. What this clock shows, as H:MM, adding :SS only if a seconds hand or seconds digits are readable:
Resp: 5:26
